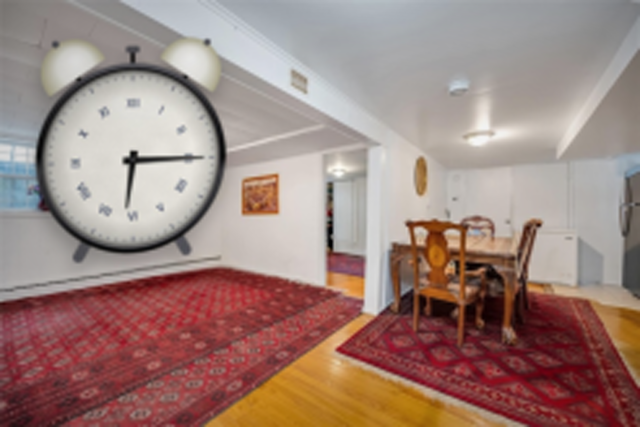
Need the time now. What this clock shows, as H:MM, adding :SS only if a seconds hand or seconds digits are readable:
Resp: 6:15
